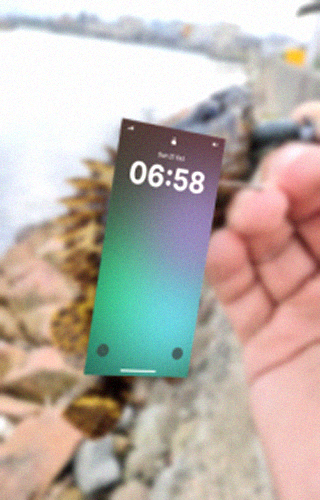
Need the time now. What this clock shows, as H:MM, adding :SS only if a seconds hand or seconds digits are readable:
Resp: 6:58
